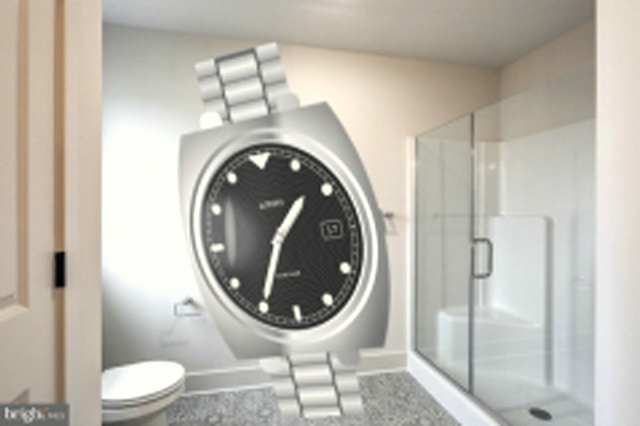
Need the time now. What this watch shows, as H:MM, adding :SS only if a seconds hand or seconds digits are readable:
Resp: 1:35
